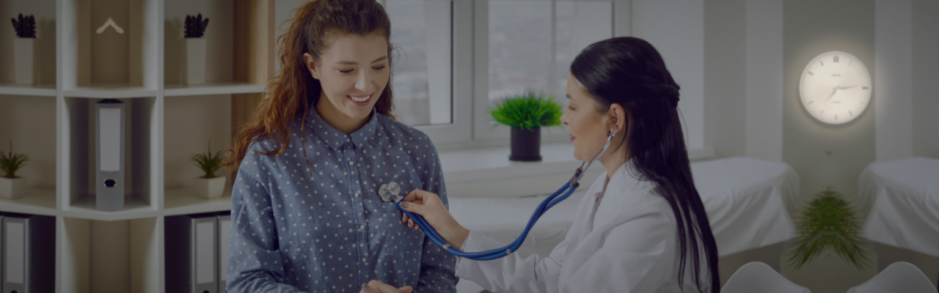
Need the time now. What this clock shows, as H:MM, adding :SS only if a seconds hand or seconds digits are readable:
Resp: 7:14
